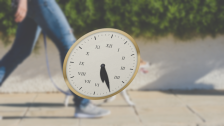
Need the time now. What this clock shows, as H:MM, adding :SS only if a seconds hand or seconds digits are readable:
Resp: 5:25
